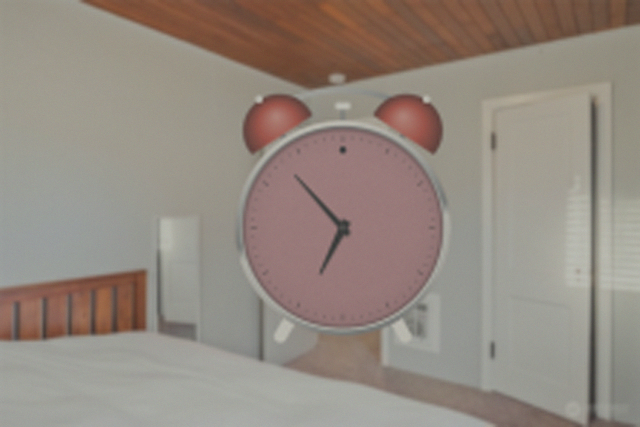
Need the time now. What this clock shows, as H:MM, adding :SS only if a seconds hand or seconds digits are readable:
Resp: 6:53
